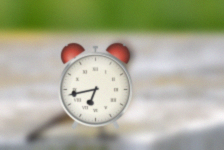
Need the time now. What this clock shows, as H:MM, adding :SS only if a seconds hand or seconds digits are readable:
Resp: 6:43
